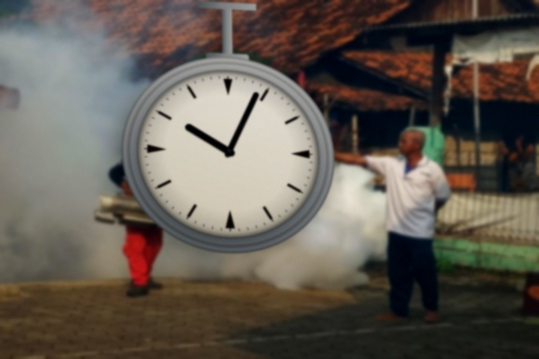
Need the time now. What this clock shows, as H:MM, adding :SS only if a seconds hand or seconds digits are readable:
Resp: 10:04
